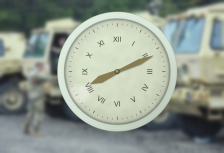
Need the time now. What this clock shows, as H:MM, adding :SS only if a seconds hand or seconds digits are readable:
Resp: 8:11
